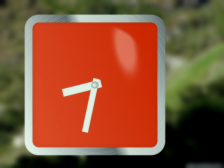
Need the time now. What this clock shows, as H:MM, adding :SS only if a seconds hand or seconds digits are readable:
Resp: 8:32
